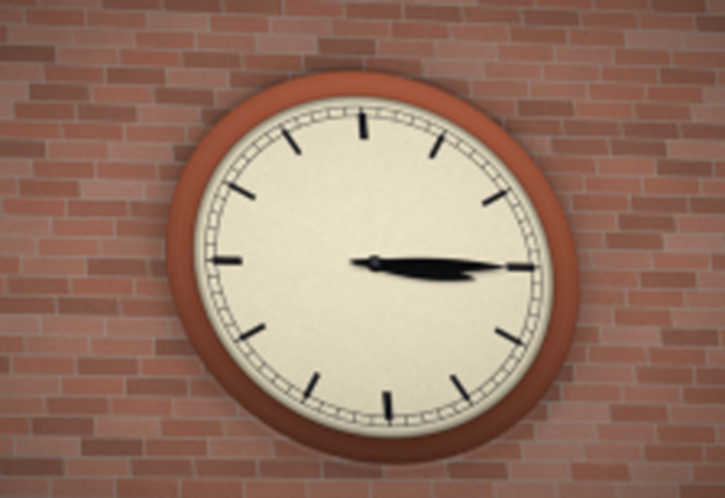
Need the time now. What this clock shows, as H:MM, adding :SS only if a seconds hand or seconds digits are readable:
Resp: 3:15
